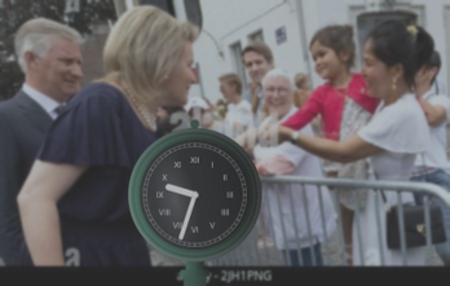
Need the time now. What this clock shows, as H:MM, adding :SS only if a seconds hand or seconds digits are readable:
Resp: 9:33
